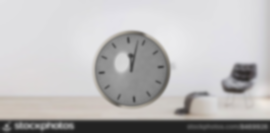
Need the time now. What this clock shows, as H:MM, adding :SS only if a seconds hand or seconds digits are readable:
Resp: 12:03
